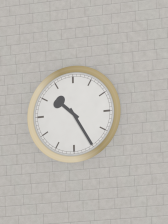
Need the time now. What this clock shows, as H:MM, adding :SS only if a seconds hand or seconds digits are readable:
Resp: 10:25
